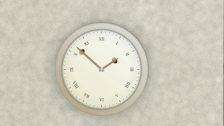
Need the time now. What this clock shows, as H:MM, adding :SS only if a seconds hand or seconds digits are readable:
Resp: 1:52
